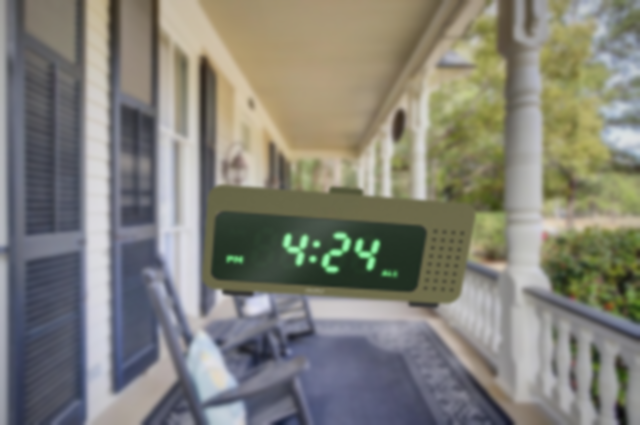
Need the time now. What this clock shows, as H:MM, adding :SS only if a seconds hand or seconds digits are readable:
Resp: 4:24
